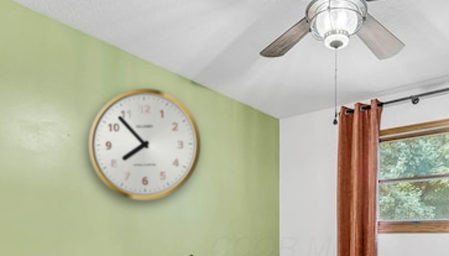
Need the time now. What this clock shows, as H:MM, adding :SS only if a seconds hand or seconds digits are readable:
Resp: 7:53
